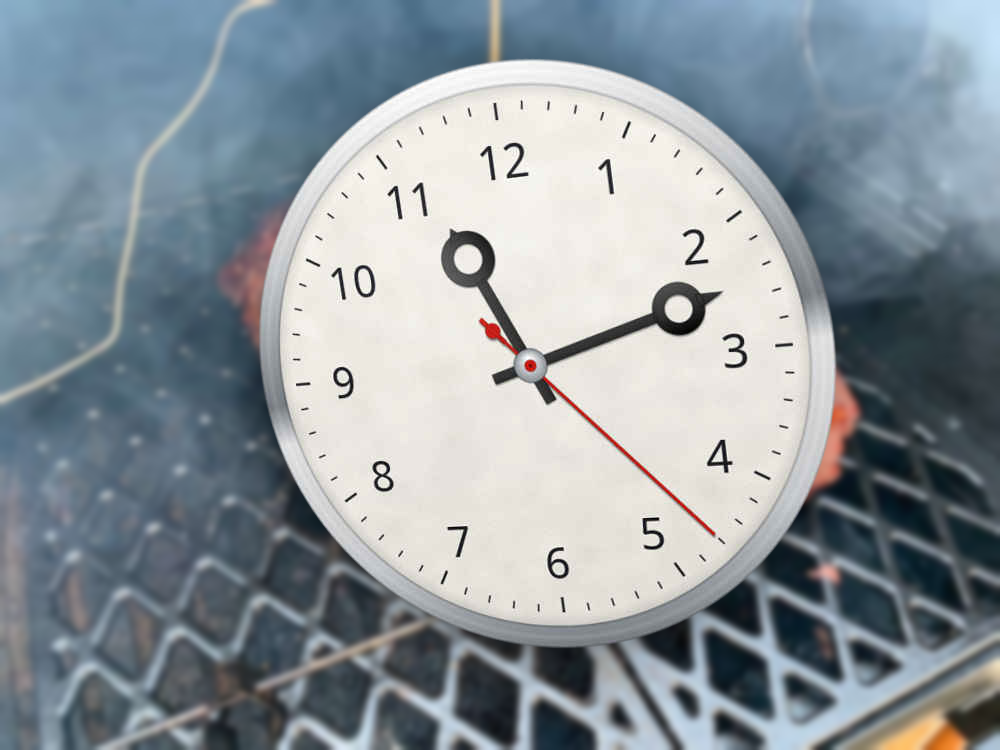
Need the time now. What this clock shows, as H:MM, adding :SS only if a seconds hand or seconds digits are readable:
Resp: 11:12:23
